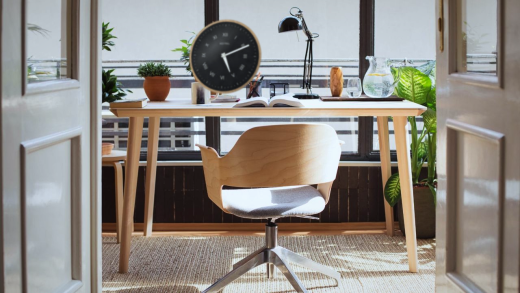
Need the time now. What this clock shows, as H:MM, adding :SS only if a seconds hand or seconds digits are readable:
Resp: 5:11
